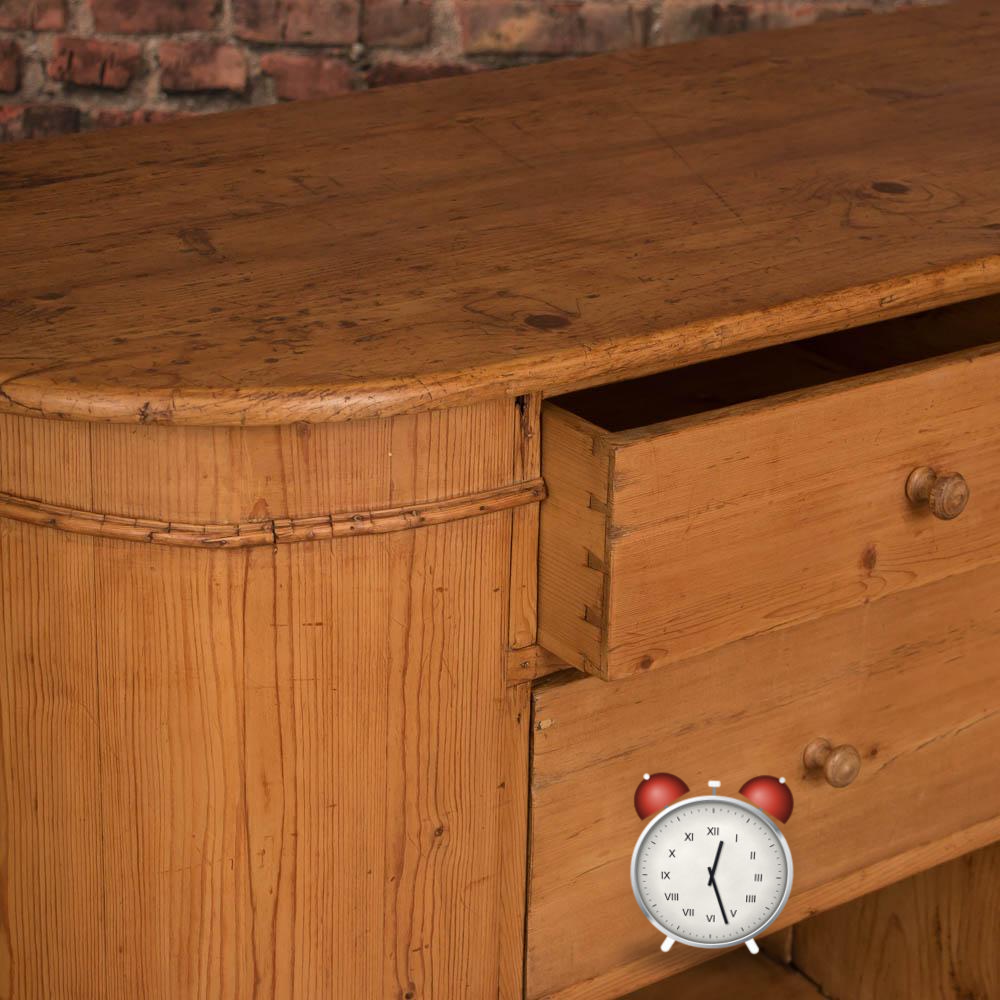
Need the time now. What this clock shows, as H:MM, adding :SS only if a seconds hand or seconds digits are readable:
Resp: 12:27
